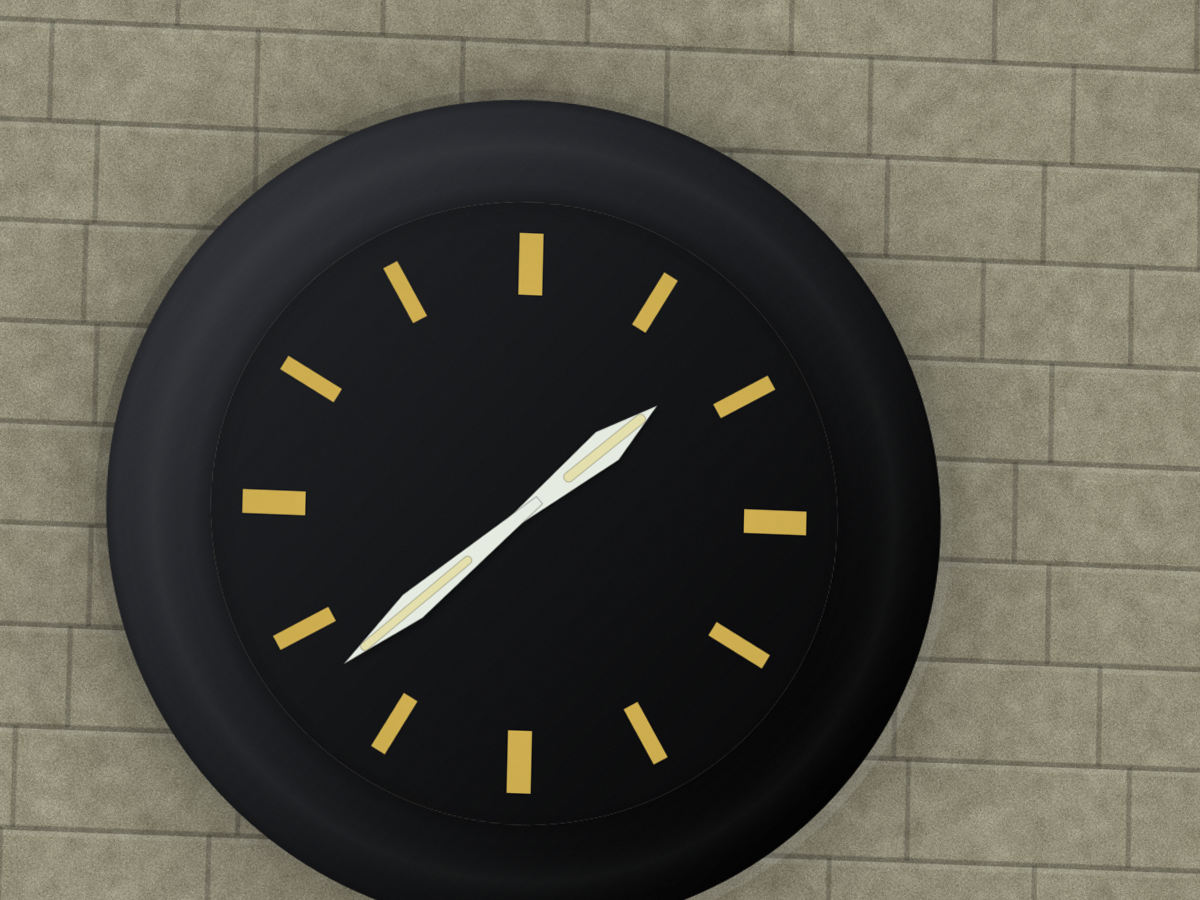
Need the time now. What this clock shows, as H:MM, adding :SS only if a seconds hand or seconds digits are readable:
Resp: 1:38
